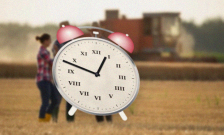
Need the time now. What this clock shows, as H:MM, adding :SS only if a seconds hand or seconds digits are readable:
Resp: 12:48
